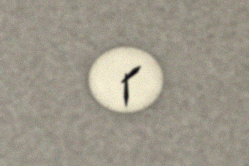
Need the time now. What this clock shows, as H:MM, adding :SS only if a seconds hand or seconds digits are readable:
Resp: 1:30
